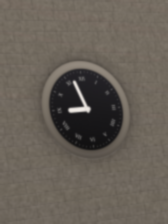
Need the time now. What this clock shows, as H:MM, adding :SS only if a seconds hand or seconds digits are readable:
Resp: 8:57
